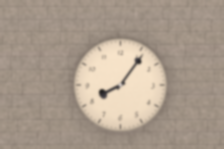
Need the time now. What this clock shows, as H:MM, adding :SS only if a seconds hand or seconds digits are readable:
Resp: 8:06
